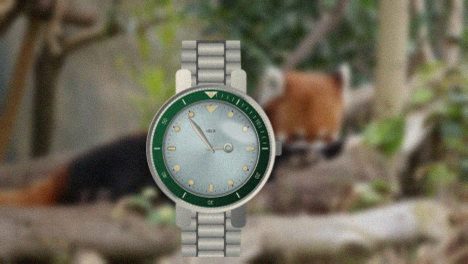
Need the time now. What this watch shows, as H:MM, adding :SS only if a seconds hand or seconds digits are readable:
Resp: 2:54
